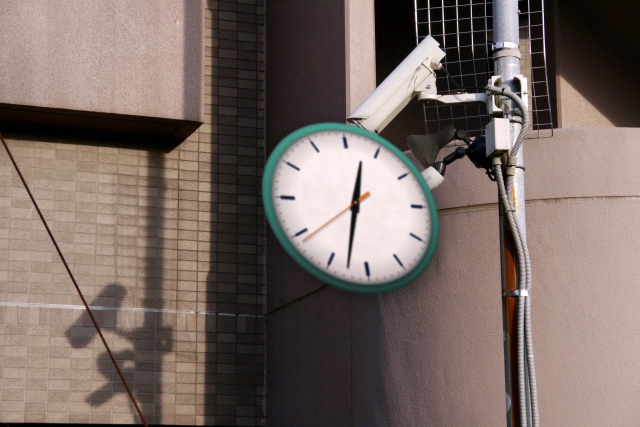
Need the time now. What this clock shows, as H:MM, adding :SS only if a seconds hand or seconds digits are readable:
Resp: 12:32:39
